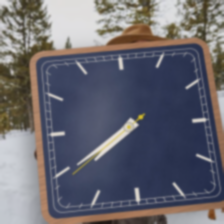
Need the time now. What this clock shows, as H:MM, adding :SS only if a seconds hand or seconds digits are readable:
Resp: 7:39:39
